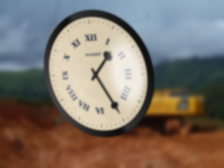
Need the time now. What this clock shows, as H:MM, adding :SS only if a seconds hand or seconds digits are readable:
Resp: 1:25
